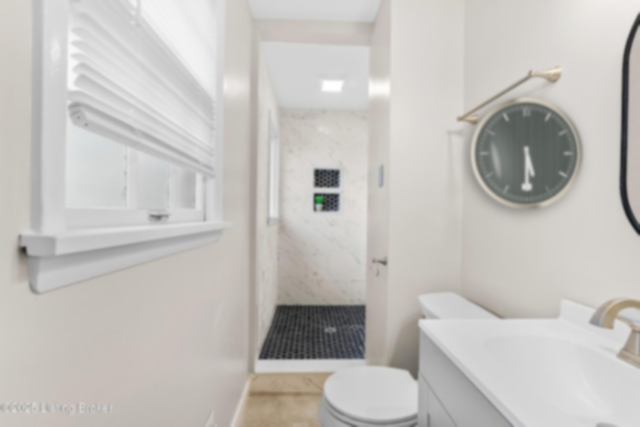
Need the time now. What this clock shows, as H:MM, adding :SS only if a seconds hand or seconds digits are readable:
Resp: 5:30
